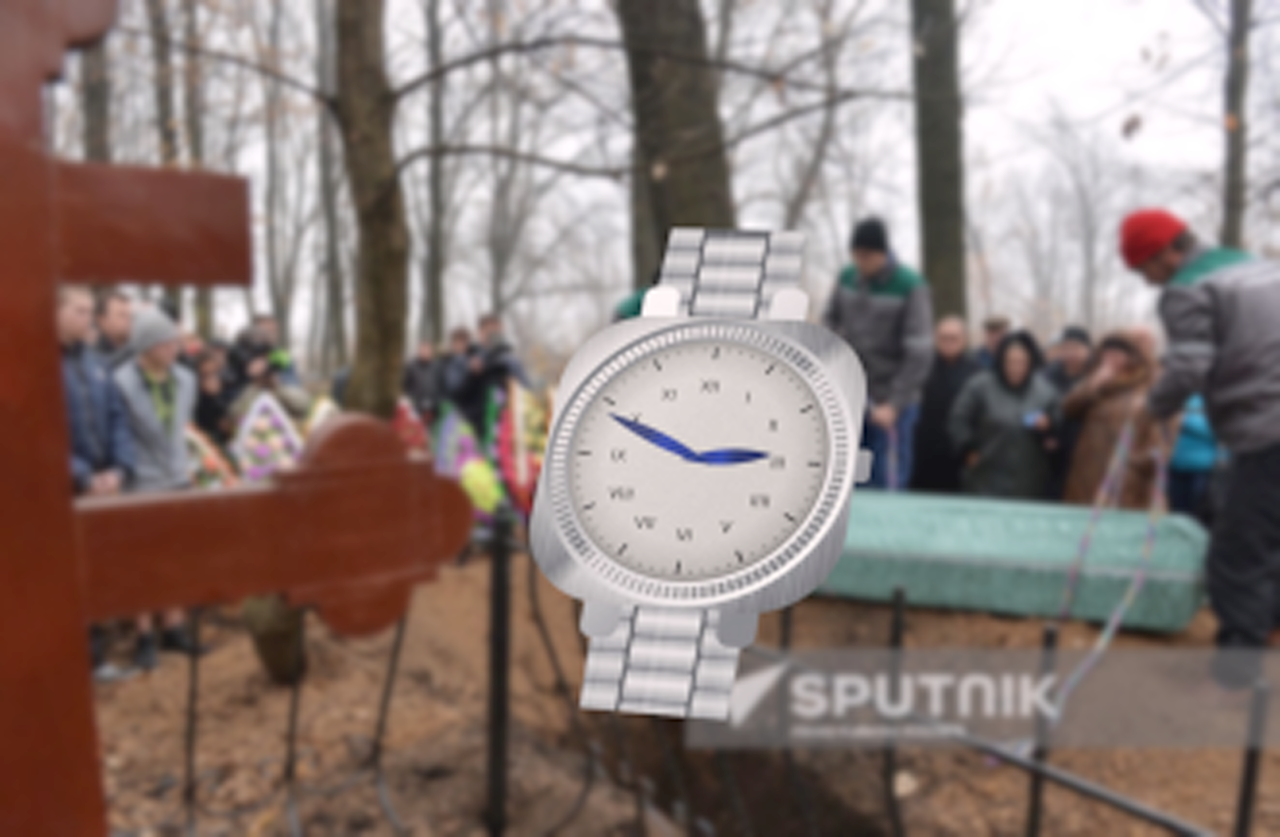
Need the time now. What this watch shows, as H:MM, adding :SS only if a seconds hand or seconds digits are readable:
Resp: 2:49
